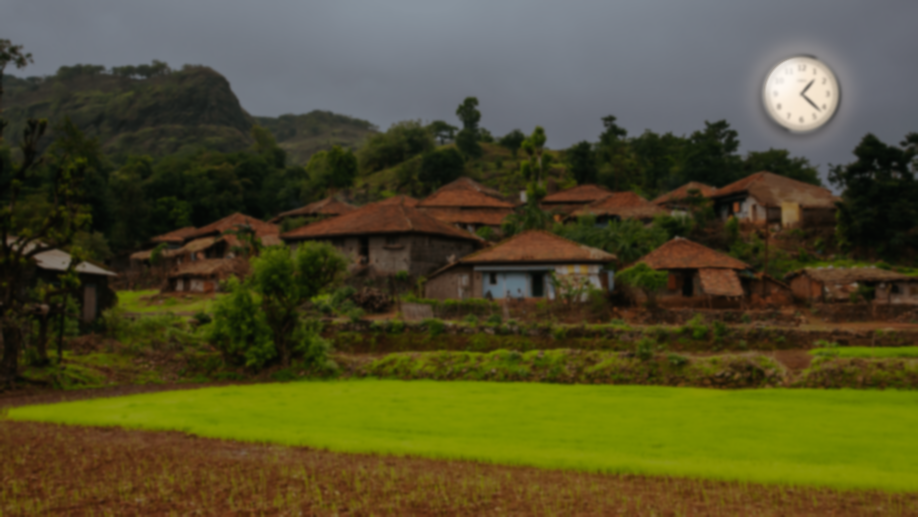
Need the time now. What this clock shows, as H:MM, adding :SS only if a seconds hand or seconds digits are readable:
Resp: 1:22
